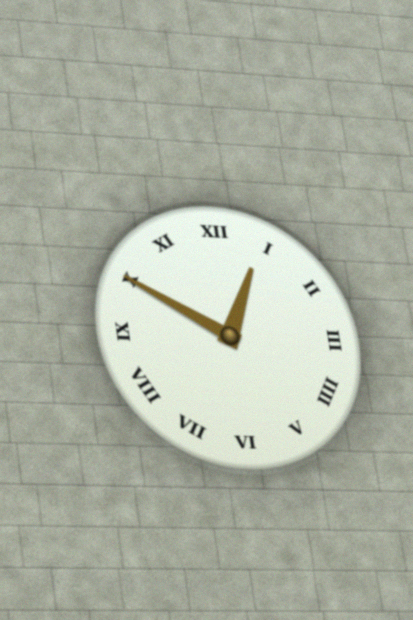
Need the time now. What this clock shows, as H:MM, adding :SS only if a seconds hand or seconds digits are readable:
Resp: 12:50
